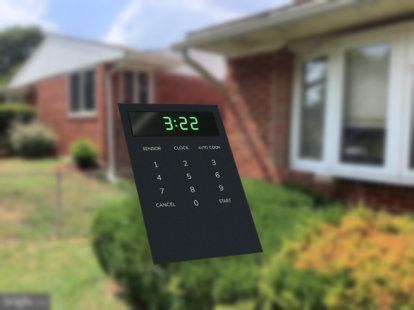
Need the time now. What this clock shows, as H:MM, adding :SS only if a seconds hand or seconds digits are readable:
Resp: 3:22
